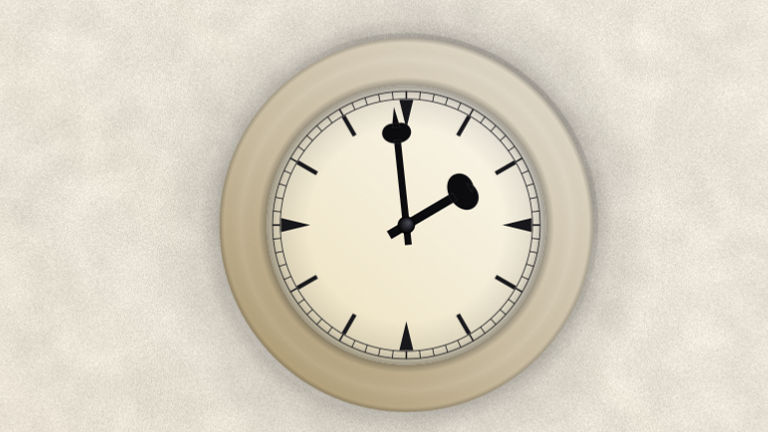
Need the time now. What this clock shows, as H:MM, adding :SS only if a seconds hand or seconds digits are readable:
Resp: 1:59
